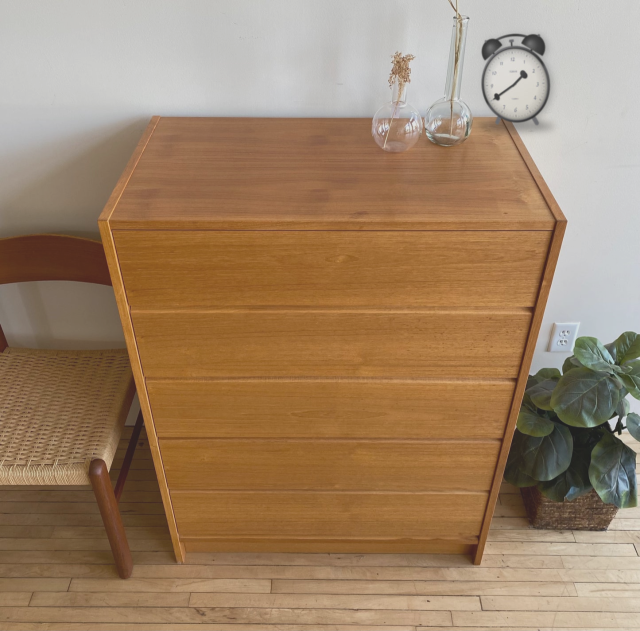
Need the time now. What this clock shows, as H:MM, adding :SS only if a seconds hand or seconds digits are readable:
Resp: 1:40
